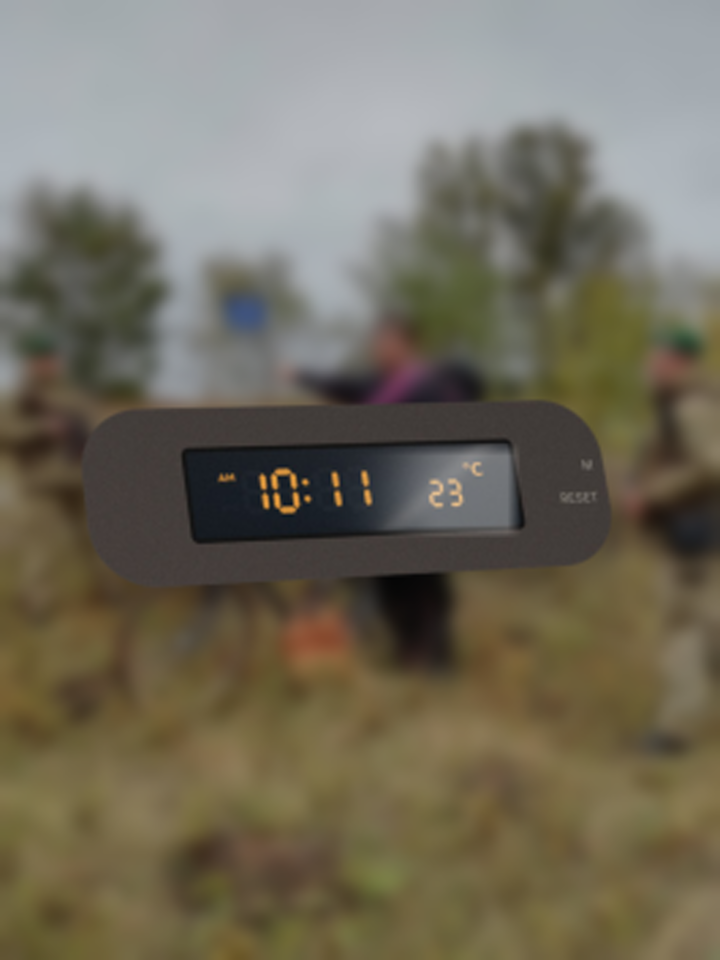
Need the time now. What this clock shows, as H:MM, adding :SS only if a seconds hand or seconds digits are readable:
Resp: 10:11
